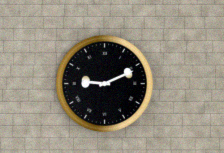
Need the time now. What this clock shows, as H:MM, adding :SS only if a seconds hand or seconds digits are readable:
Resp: 9:11
